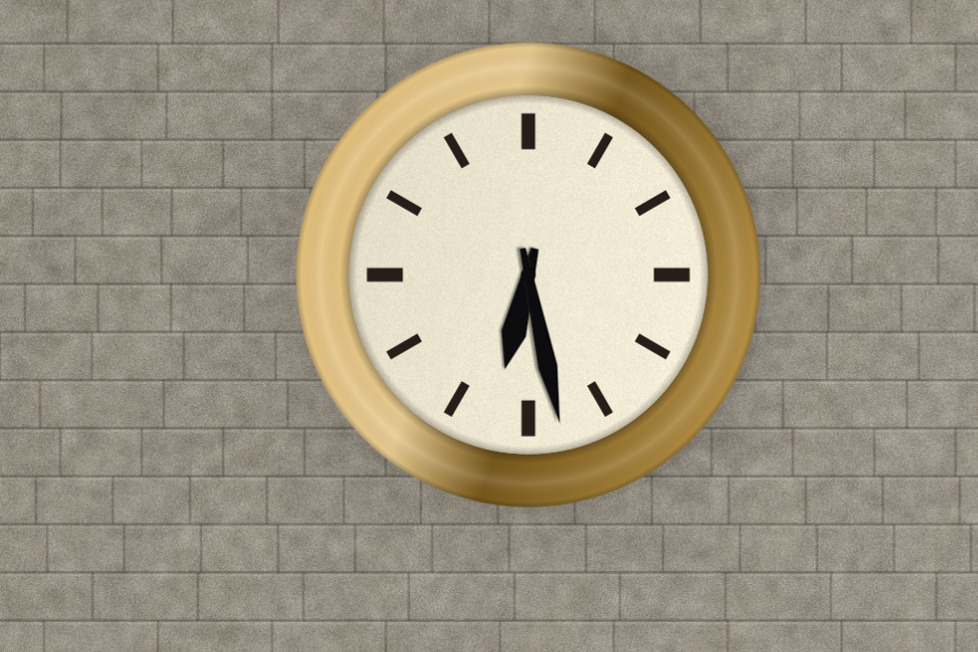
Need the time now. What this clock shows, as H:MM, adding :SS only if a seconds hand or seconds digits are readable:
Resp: 6:28
